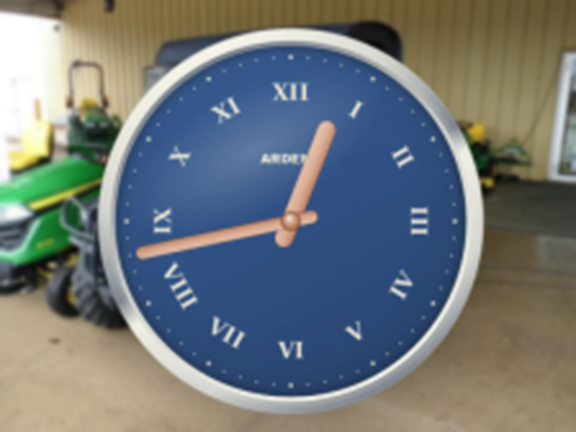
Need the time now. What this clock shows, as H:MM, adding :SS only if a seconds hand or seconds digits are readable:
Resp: 12:43
